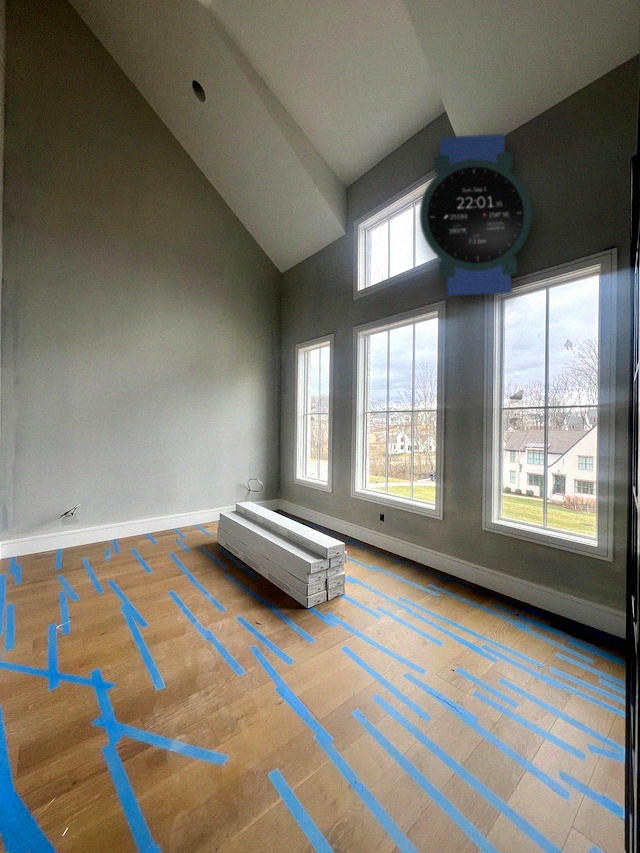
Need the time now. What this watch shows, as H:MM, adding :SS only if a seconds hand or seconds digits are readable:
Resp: 22:01
